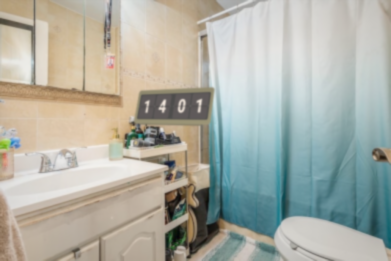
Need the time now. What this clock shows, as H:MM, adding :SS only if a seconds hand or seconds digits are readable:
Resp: 14:01
